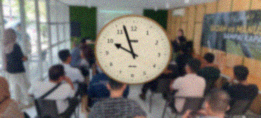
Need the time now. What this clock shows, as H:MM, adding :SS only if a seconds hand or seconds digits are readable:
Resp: 9:57
